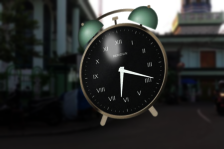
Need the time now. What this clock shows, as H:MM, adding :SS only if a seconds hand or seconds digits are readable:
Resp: 6:19
